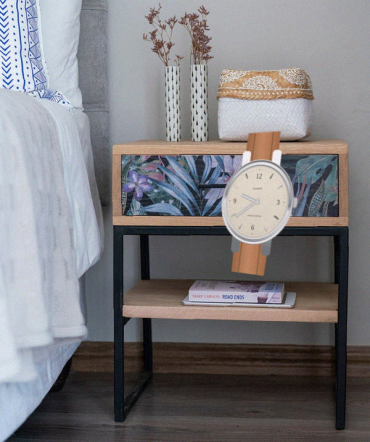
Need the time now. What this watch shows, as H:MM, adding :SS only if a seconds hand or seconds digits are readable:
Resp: 9:39
